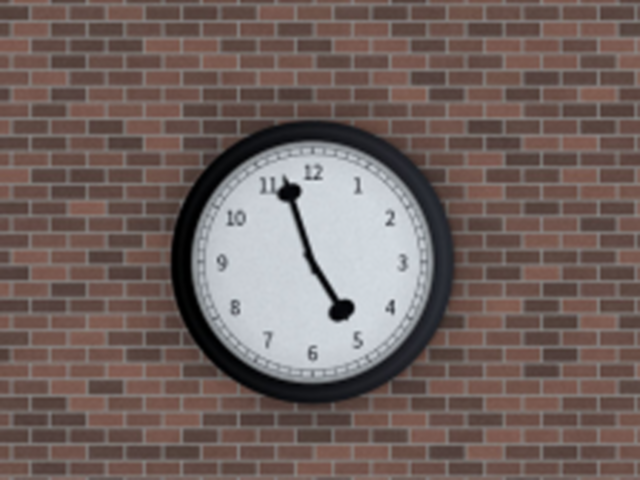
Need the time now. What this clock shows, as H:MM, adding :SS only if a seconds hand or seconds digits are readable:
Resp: 4:57
